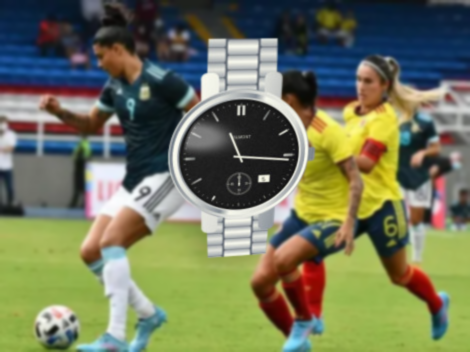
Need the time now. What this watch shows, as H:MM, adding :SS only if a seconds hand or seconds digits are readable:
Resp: 11:16
